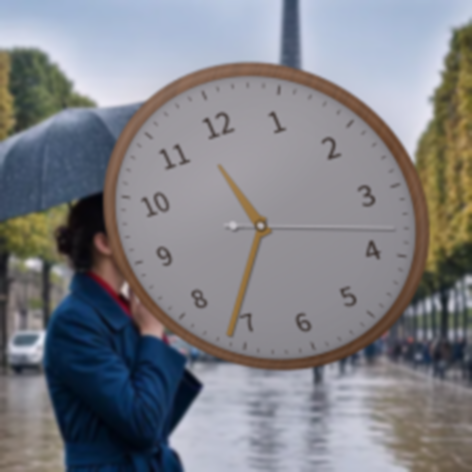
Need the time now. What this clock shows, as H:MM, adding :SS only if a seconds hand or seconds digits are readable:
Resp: 11:36:18
